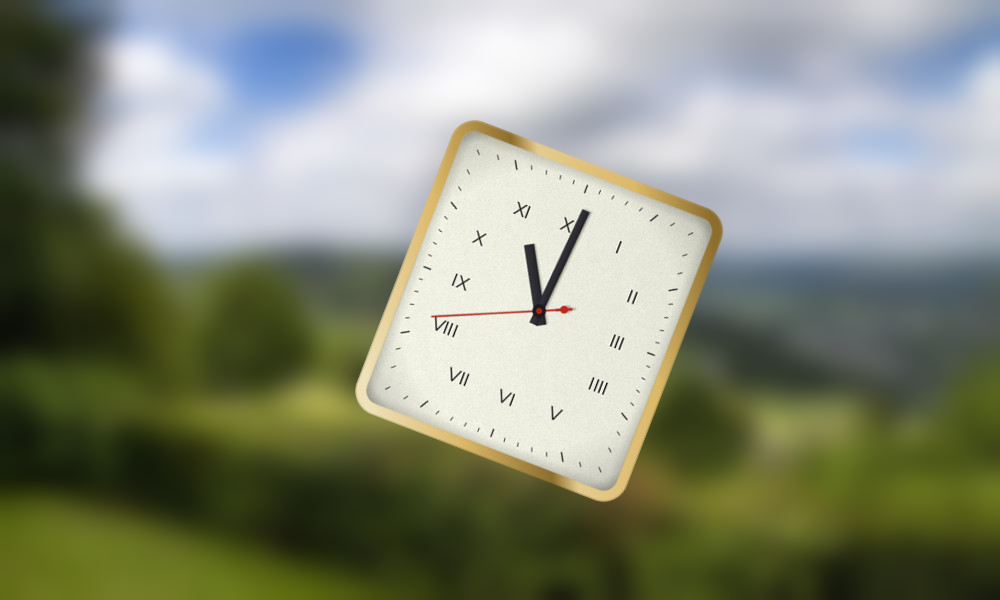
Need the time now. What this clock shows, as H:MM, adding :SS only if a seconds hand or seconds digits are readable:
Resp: 11:00:41
